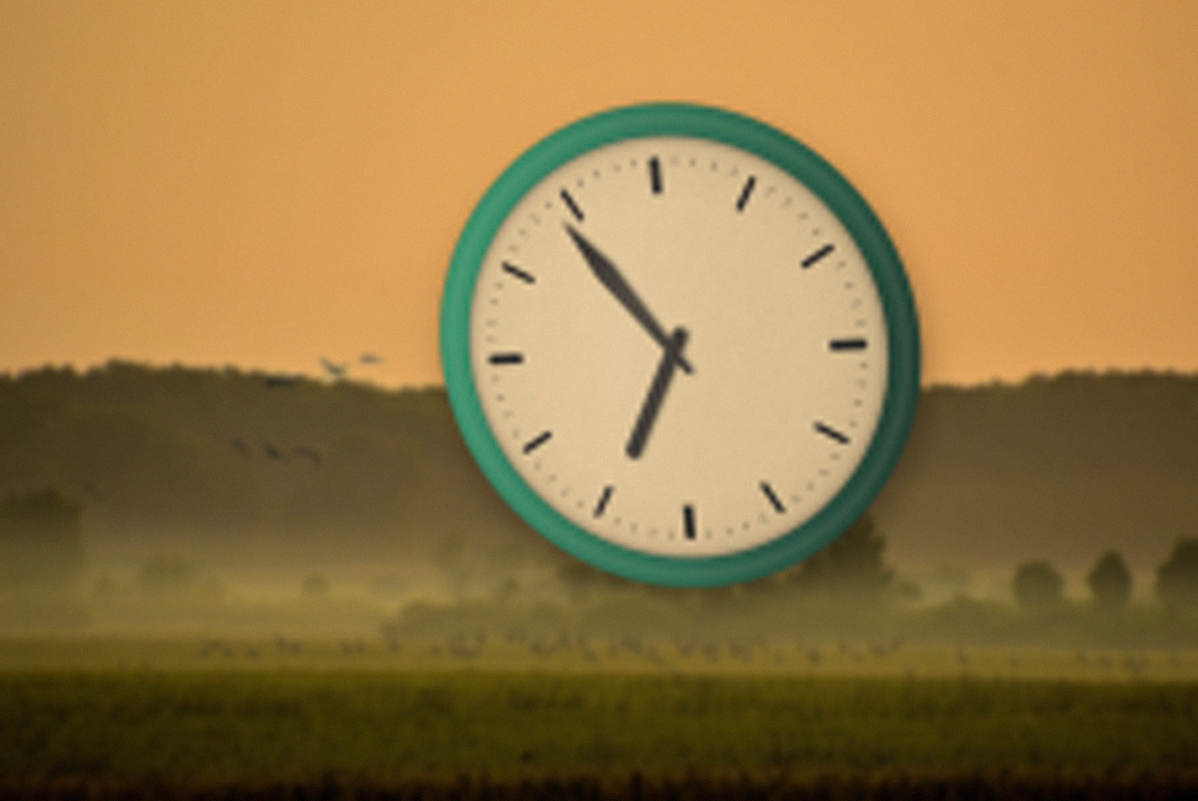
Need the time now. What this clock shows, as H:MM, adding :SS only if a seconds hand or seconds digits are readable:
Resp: 6:54
